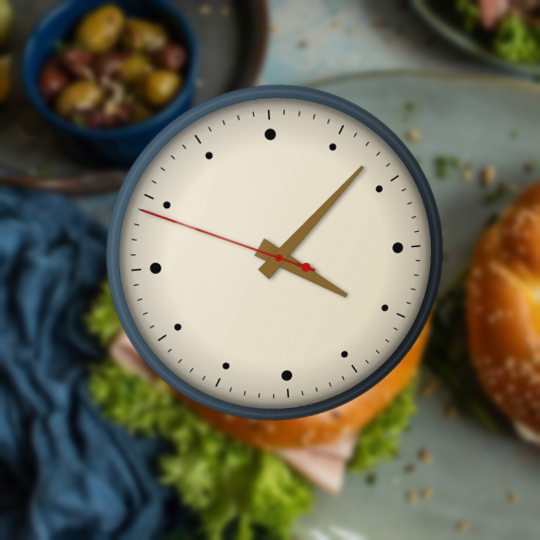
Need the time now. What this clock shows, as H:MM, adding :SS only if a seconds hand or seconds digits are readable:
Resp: 4:07:49
